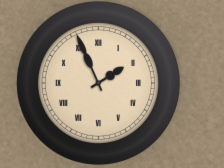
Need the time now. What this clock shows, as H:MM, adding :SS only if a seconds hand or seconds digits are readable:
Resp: 1:56
